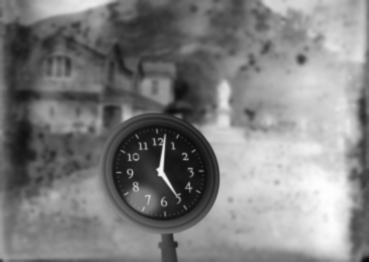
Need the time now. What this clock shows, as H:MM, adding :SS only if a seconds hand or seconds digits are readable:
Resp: 5:02
